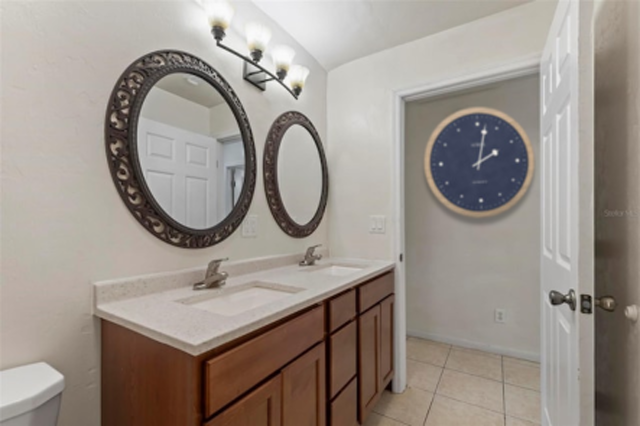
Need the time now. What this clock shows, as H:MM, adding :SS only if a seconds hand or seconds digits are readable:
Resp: 2:02
